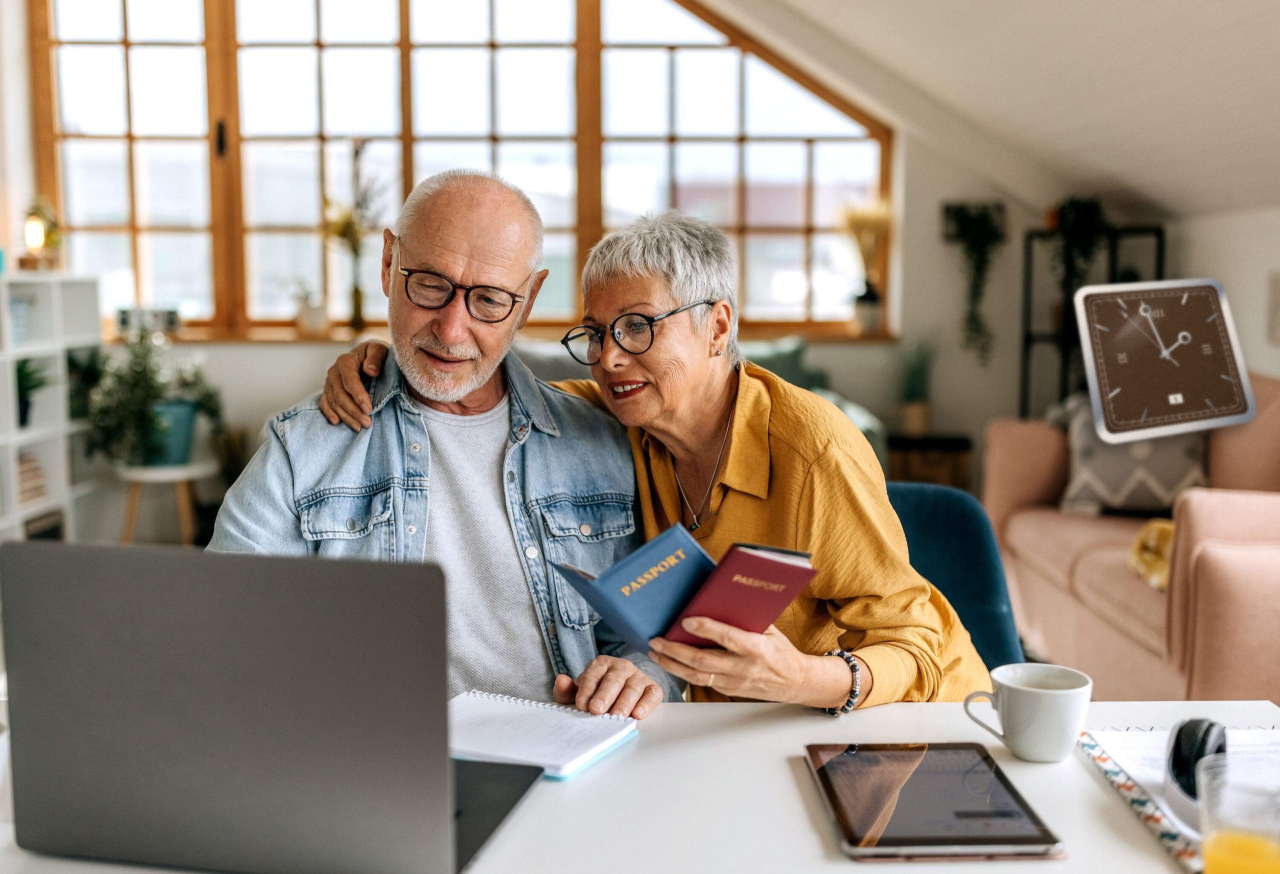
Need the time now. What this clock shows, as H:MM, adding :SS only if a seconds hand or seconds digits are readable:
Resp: 1:57:54
